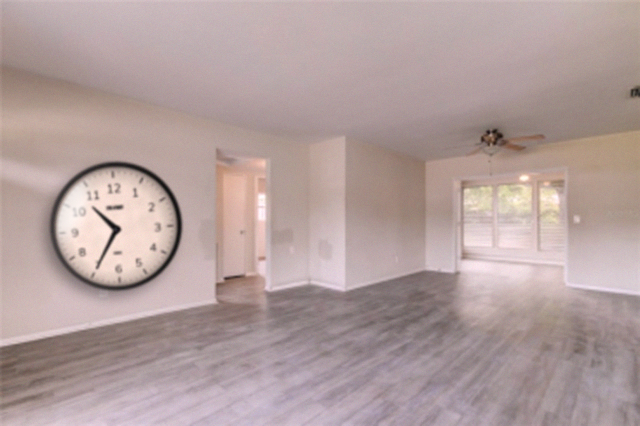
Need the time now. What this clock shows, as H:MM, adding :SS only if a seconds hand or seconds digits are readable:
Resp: 10:35
